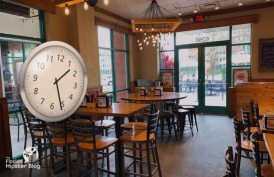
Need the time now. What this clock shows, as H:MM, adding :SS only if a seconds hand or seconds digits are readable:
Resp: 1:26
